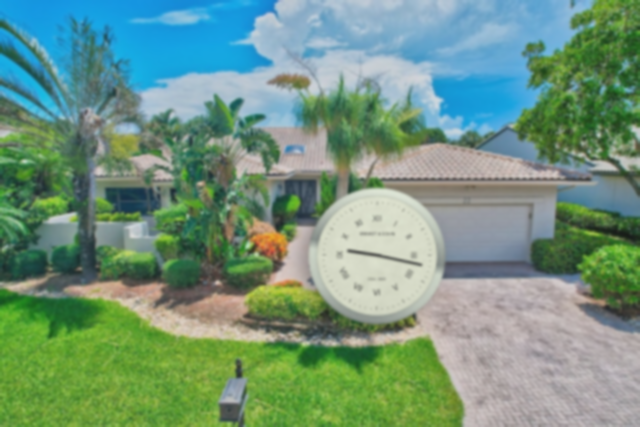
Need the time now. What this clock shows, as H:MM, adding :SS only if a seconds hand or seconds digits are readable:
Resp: 9:17
